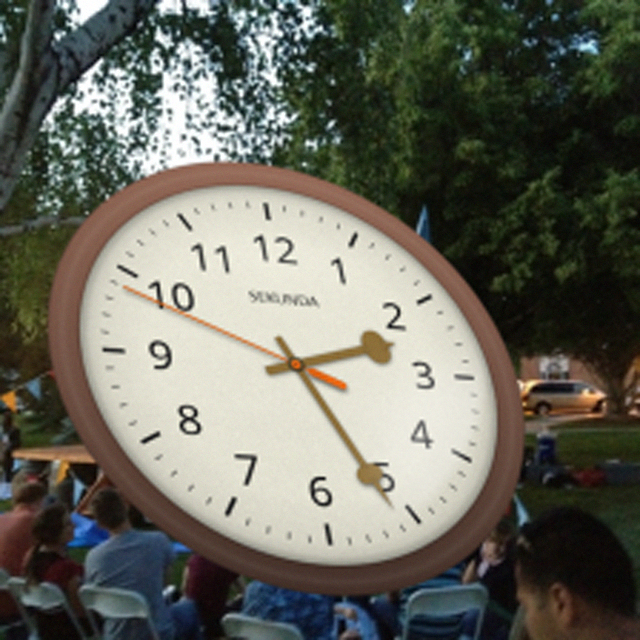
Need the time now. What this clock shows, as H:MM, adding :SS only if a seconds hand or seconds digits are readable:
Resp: 2:25:49
